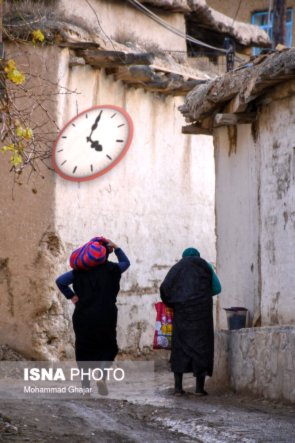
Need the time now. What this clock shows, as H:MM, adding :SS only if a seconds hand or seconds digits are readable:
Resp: 4:00
